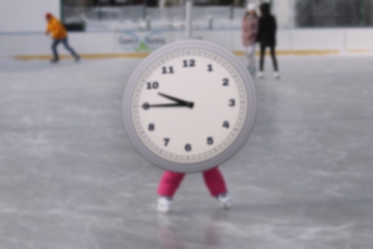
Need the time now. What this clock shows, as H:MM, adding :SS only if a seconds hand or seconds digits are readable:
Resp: 9:45
